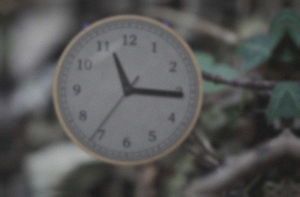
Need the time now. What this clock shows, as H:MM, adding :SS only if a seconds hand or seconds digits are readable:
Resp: 11:15:36
